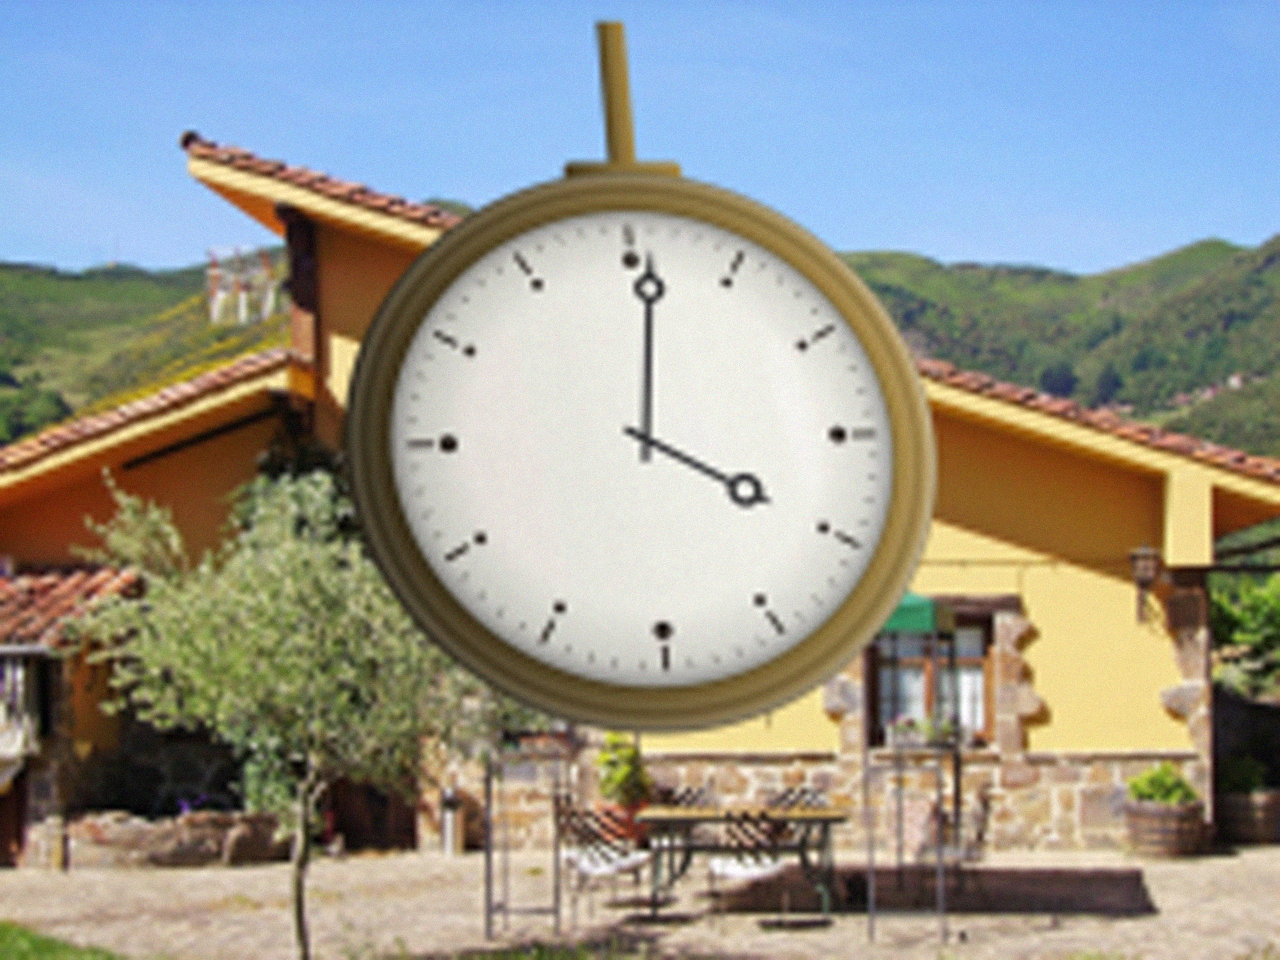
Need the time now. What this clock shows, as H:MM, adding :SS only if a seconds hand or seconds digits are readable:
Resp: 4:01
